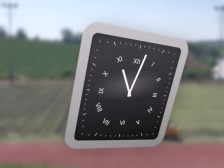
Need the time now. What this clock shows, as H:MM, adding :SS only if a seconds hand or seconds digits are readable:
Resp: 11:02
